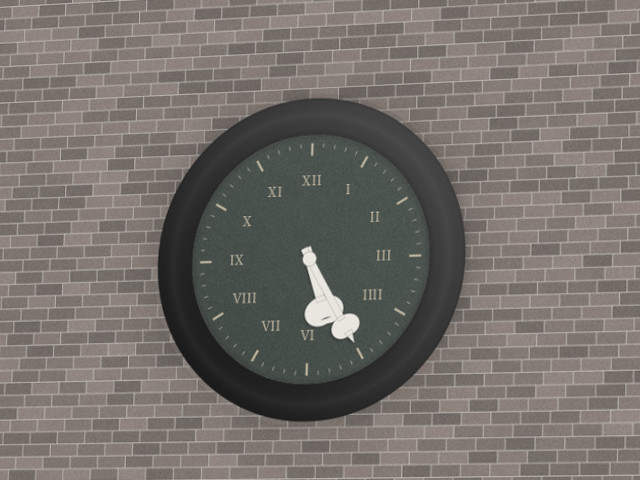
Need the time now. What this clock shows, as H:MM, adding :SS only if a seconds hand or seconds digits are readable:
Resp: 5:25
